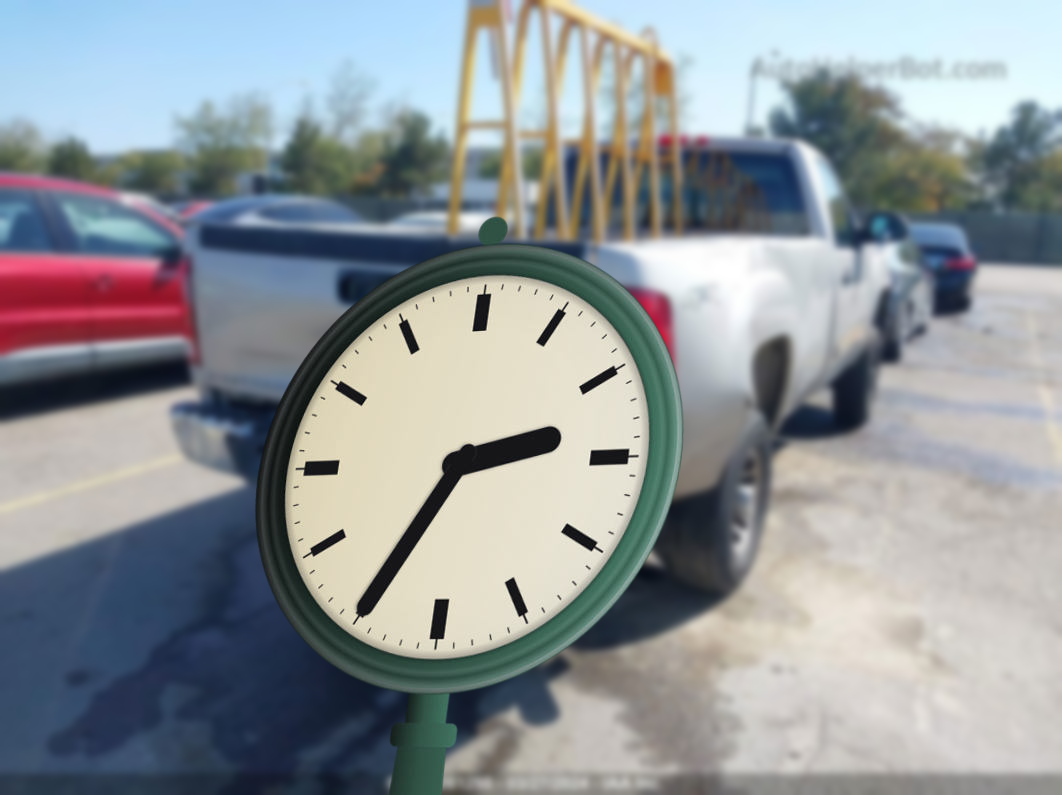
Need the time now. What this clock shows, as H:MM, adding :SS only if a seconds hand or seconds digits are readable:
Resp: 2:35
